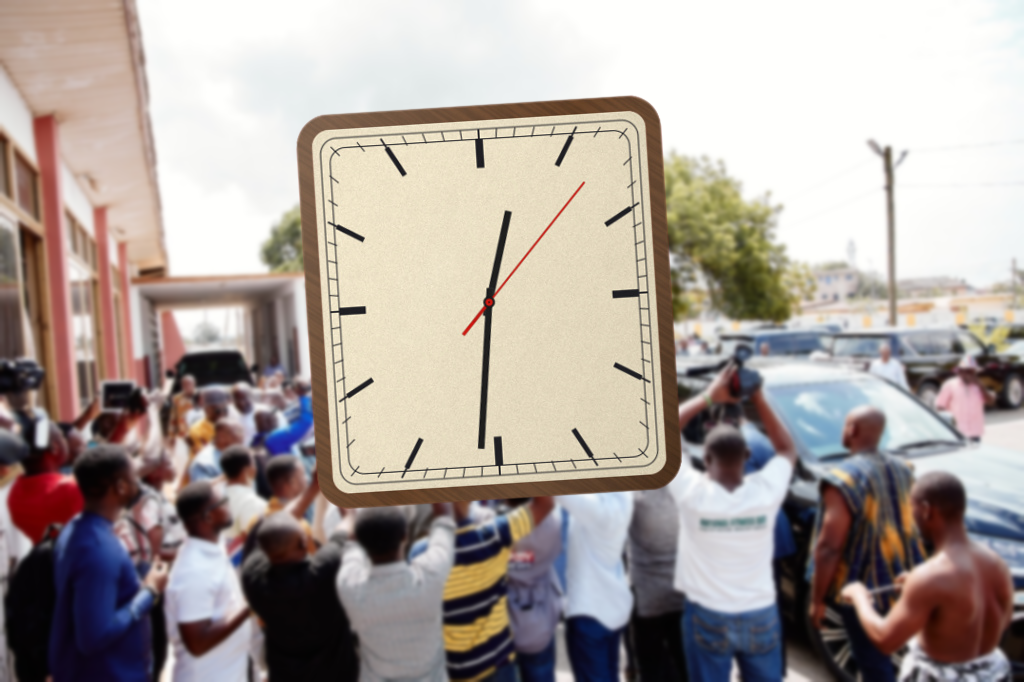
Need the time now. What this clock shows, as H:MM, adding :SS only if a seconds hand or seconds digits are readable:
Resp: 12:31:07
